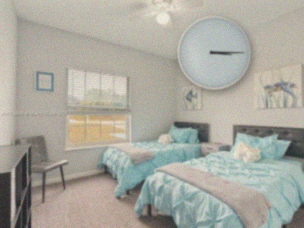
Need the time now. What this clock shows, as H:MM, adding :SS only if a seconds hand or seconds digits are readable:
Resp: 3:15
